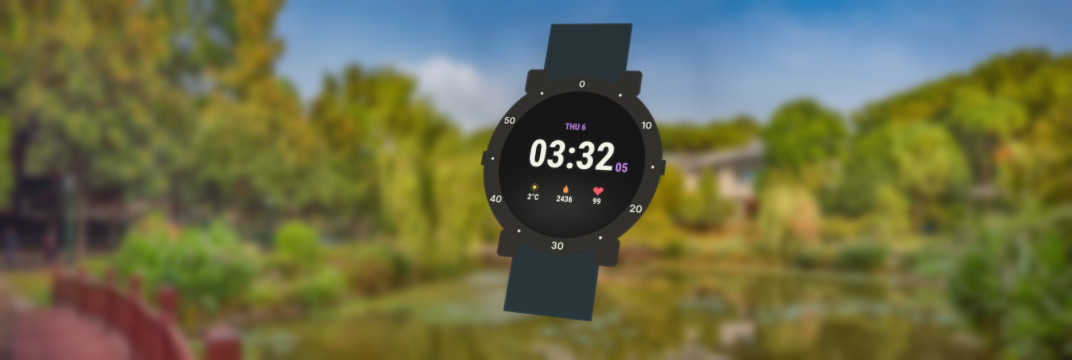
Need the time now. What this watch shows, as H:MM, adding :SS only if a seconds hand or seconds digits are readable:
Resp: 3:32:05
